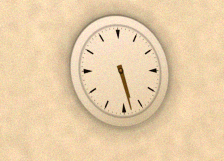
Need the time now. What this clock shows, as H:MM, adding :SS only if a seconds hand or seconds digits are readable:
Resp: 5:28
